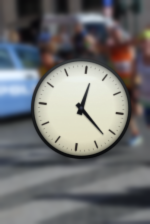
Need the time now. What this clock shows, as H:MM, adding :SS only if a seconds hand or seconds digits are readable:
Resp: 12:22
